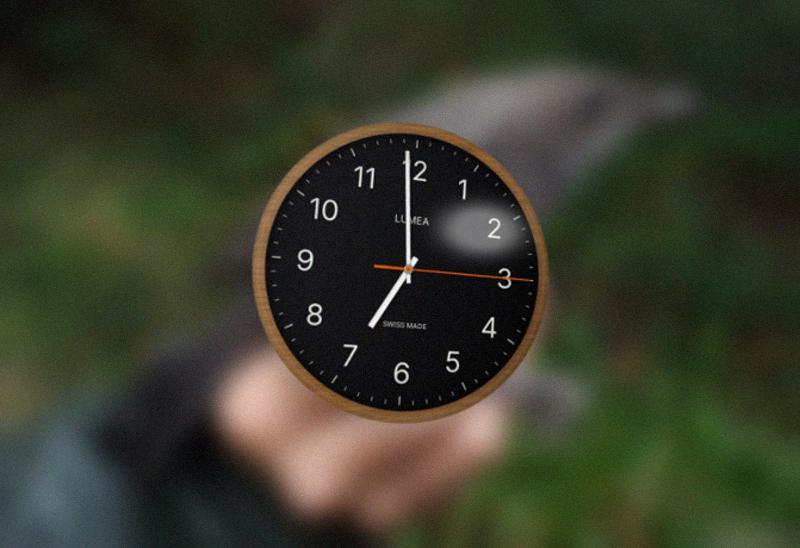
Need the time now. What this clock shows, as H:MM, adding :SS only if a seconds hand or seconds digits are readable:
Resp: 6:59:15
